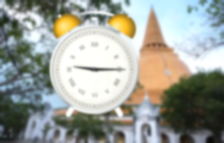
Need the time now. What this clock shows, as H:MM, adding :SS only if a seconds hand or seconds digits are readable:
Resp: 9:15
